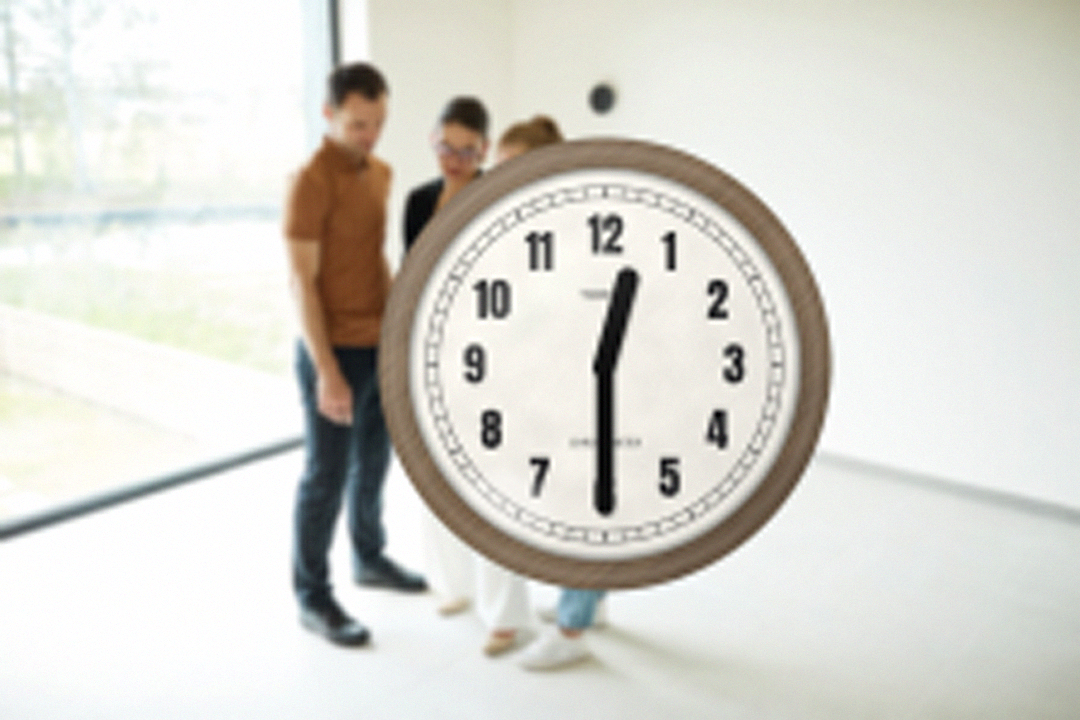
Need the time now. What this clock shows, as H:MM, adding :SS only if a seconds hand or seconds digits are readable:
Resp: 12:30
